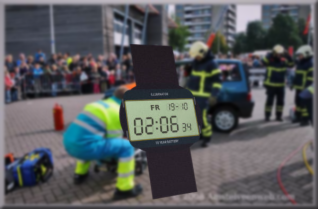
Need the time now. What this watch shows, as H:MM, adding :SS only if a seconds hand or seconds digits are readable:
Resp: 2:06
